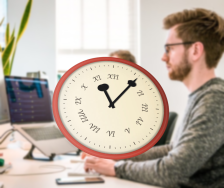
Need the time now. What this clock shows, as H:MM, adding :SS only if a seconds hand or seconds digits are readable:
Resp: 11:06
